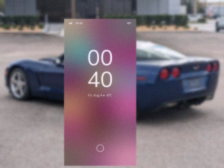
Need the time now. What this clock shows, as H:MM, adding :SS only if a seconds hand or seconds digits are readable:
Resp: 0:40
